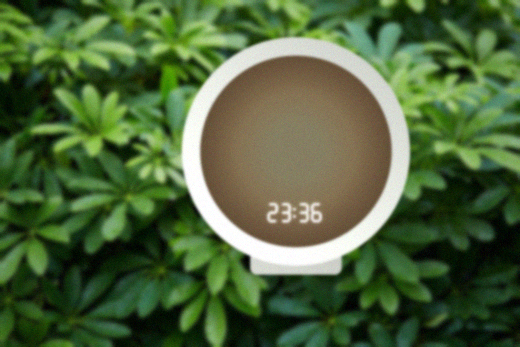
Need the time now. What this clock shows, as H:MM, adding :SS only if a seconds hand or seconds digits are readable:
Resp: 23:36
